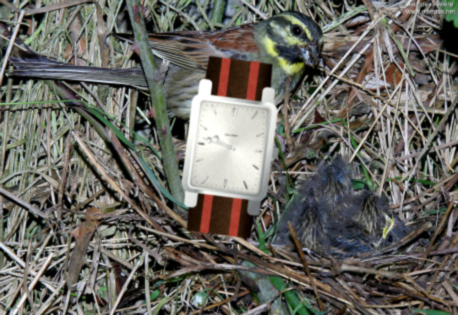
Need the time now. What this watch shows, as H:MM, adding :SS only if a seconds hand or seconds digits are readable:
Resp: 9:47
